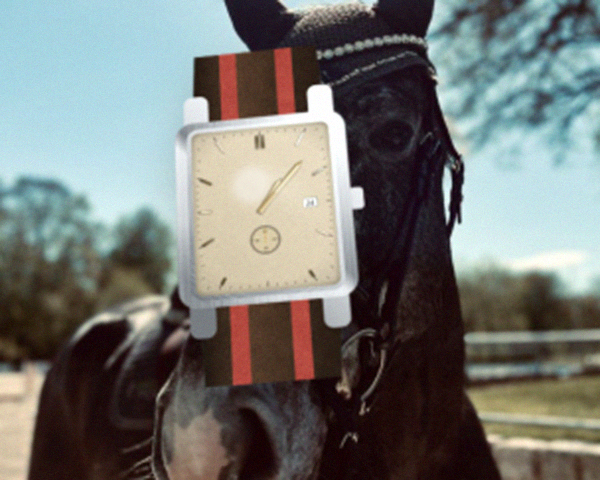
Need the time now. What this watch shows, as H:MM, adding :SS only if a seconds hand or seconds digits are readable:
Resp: 1:07
